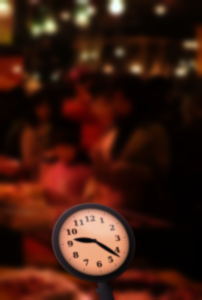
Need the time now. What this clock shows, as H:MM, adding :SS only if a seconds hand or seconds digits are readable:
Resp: 9:22
